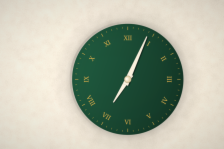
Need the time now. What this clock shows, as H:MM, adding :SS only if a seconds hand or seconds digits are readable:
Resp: 7:04
